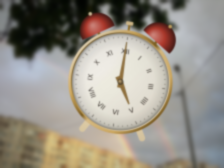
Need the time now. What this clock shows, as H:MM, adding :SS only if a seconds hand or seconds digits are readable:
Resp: 5:00
